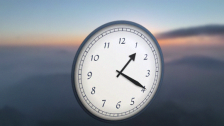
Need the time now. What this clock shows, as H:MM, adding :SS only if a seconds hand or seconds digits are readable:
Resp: 1:20
